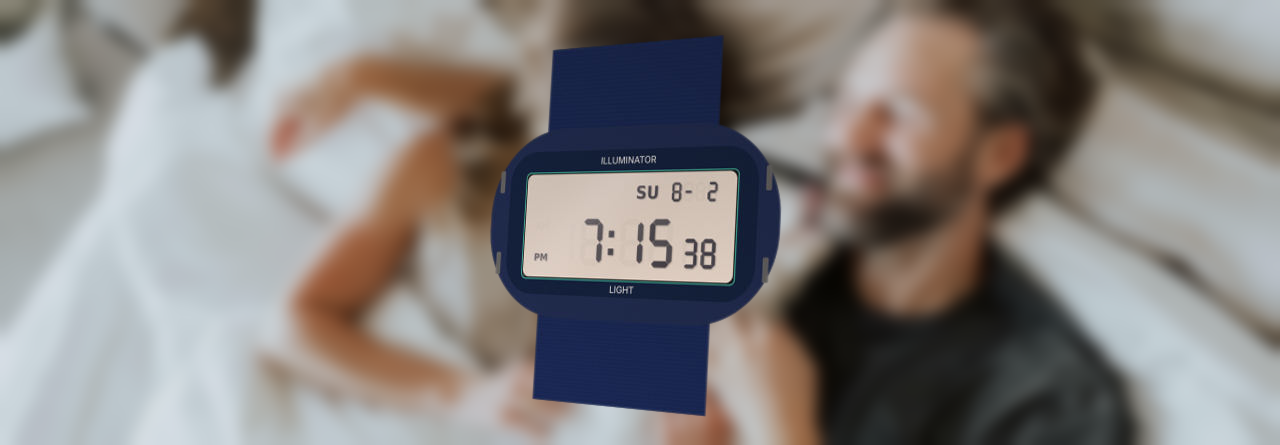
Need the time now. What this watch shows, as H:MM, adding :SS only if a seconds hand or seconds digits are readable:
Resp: 7:15:38
